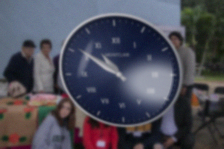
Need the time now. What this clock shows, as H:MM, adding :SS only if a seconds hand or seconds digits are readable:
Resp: 10:51
